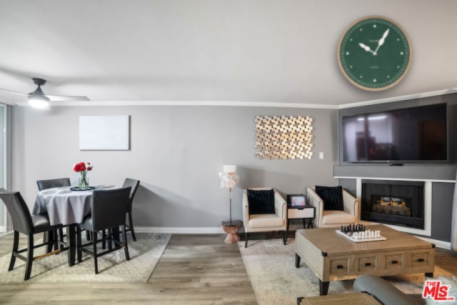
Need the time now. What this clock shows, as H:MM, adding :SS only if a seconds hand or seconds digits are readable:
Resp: 10:05
